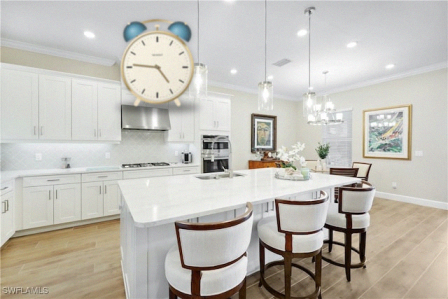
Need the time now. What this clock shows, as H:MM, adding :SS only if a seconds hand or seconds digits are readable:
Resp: 4:46
